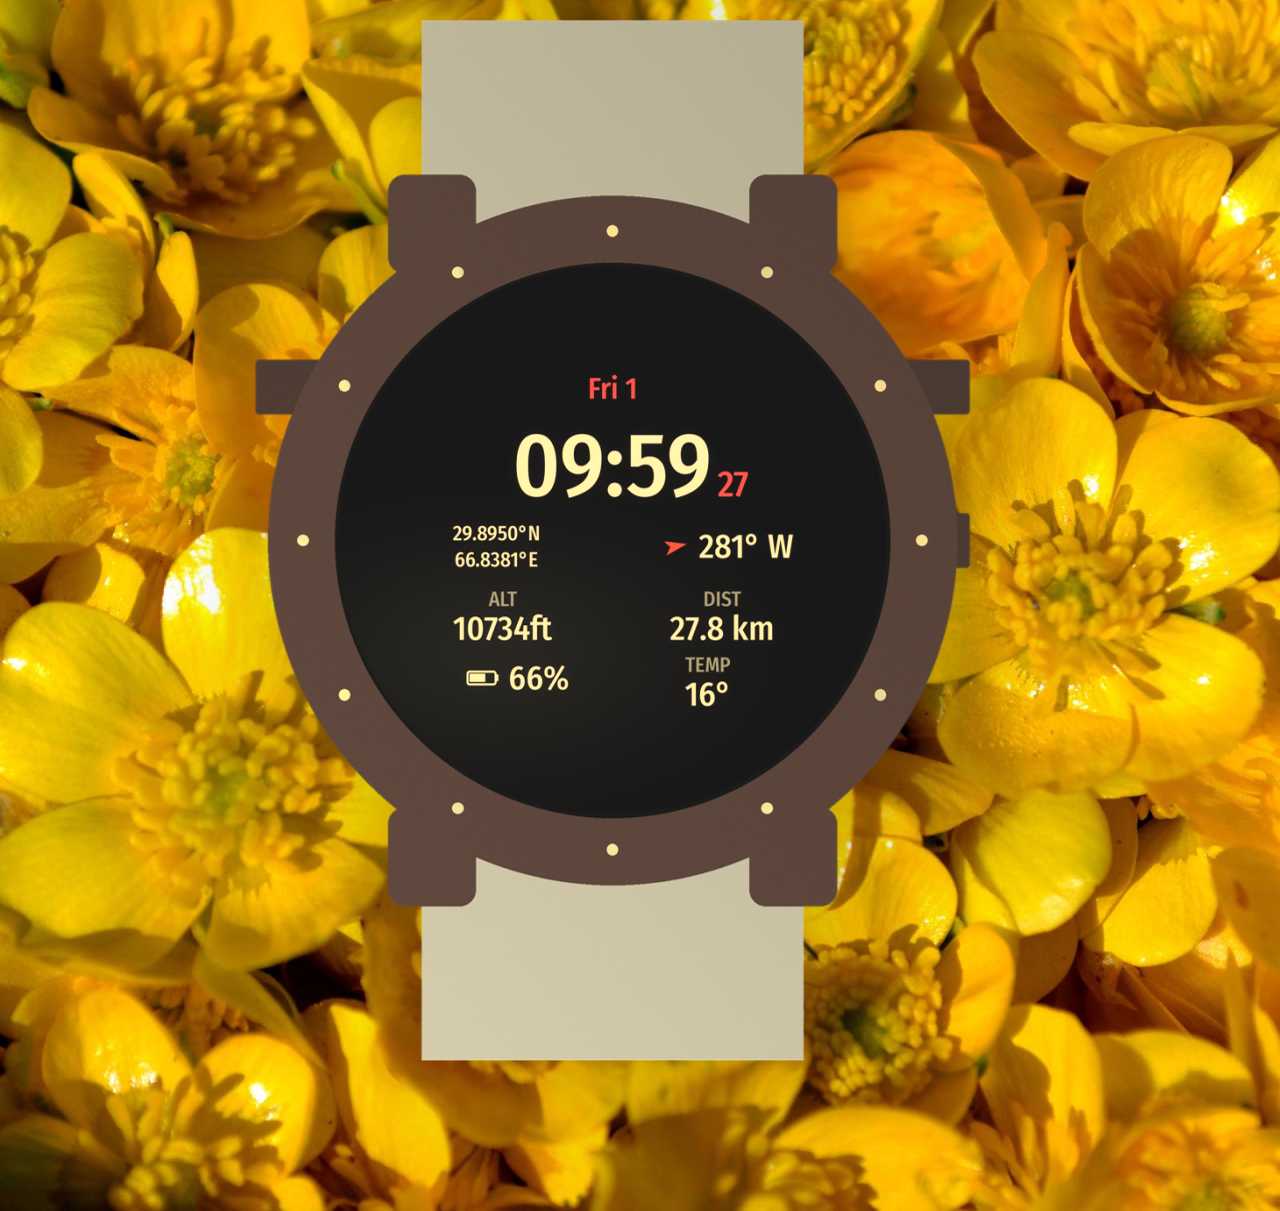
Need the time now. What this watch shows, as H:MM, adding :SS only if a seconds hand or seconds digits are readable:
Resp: 9:59:27
